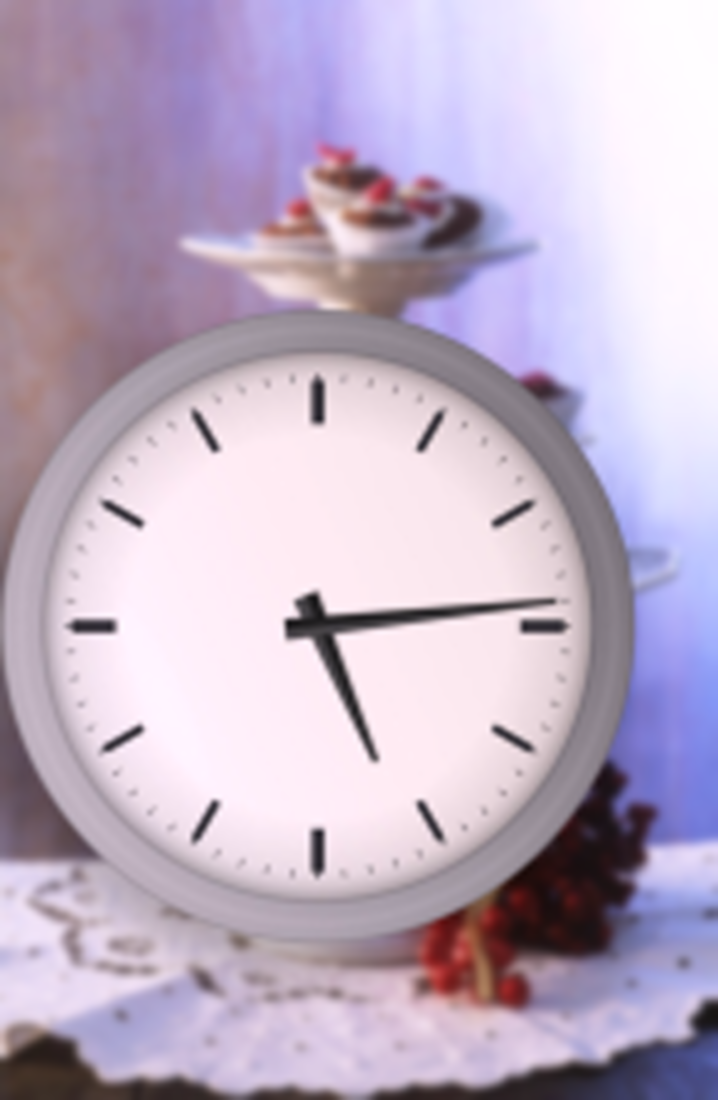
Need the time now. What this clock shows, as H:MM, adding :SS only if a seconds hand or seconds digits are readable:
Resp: 5:14
